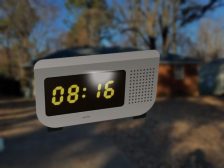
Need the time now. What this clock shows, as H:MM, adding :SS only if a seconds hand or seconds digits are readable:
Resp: 8:16
